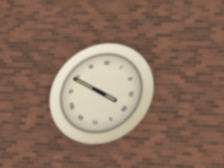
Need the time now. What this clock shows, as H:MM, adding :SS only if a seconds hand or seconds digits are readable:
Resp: 3:49
